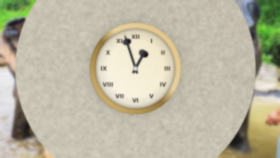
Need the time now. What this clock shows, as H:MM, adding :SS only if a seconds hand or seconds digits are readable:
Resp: 12:57
